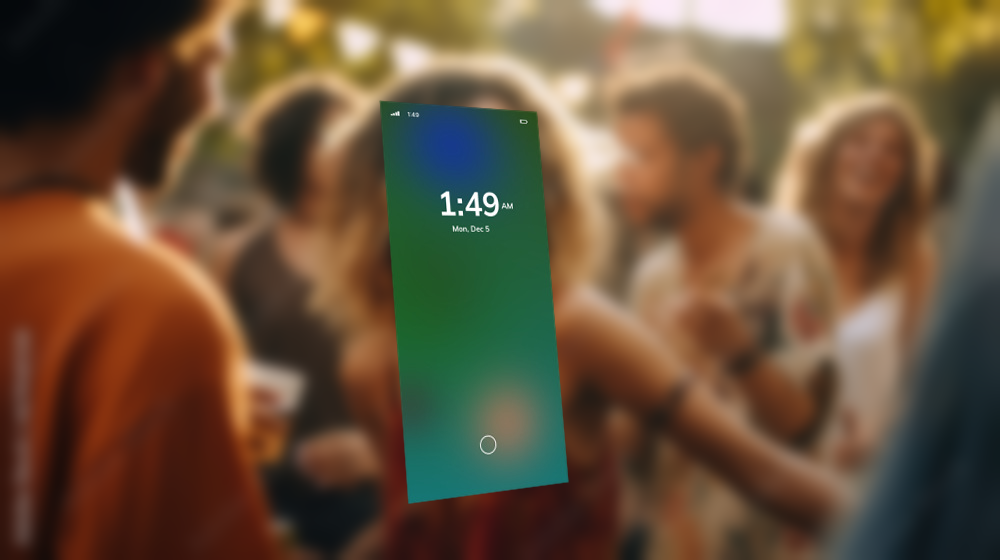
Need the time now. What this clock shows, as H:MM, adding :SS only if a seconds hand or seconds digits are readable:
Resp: 1:49
